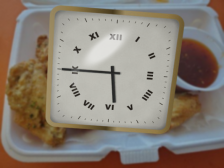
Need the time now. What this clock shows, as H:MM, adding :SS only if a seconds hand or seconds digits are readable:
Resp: 5:45
